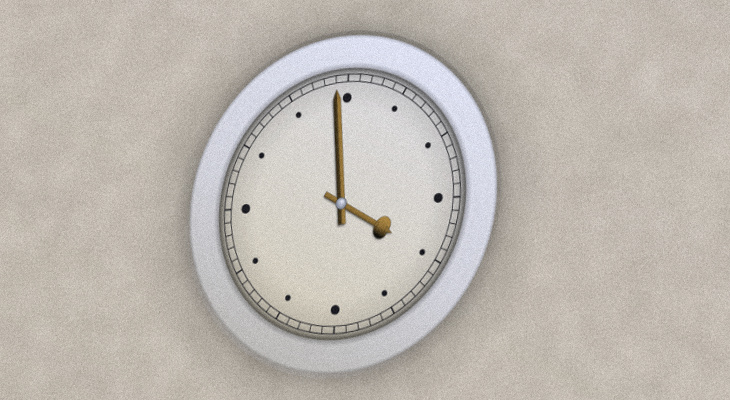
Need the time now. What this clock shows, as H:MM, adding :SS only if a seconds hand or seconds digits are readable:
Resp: 3:59
